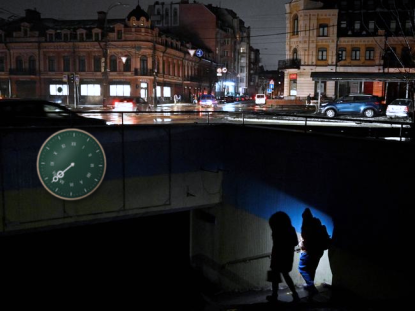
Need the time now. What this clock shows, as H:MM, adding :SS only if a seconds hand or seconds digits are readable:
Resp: 7:38
